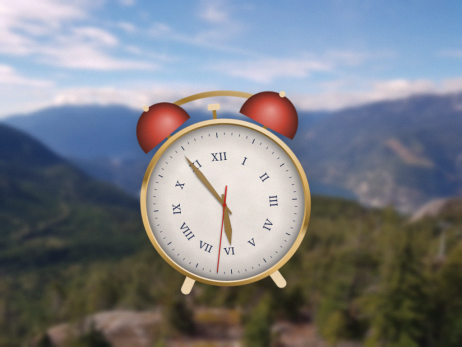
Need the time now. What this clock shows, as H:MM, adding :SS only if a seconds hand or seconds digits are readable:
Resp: 5:54:32
